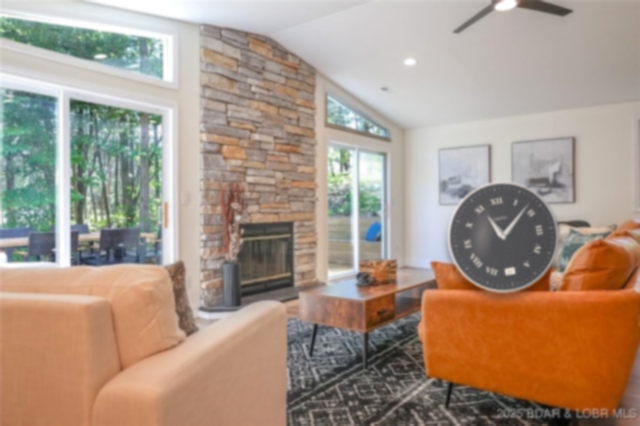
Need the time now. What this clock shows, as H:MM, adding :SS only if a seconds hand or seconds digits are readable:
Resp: 11:08
